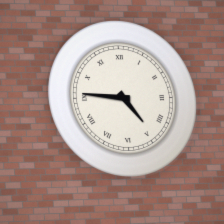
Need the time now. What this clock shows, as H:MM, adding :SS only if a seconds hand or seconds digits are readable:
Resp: 4:46
